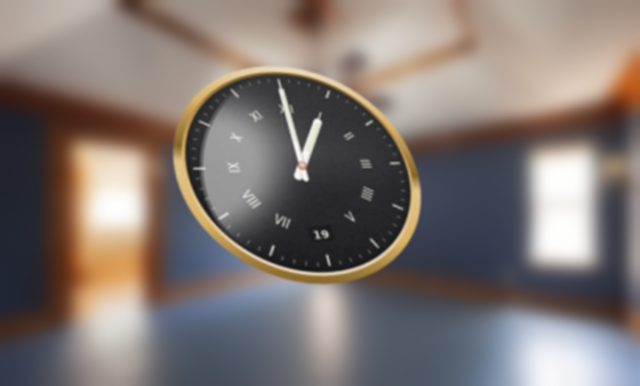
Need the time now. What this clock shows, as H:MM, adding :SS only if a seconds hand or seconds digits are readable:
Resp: 1:00
